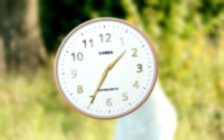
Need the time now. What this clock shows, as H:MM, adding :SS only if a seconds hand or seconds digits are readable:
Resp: 1:35
